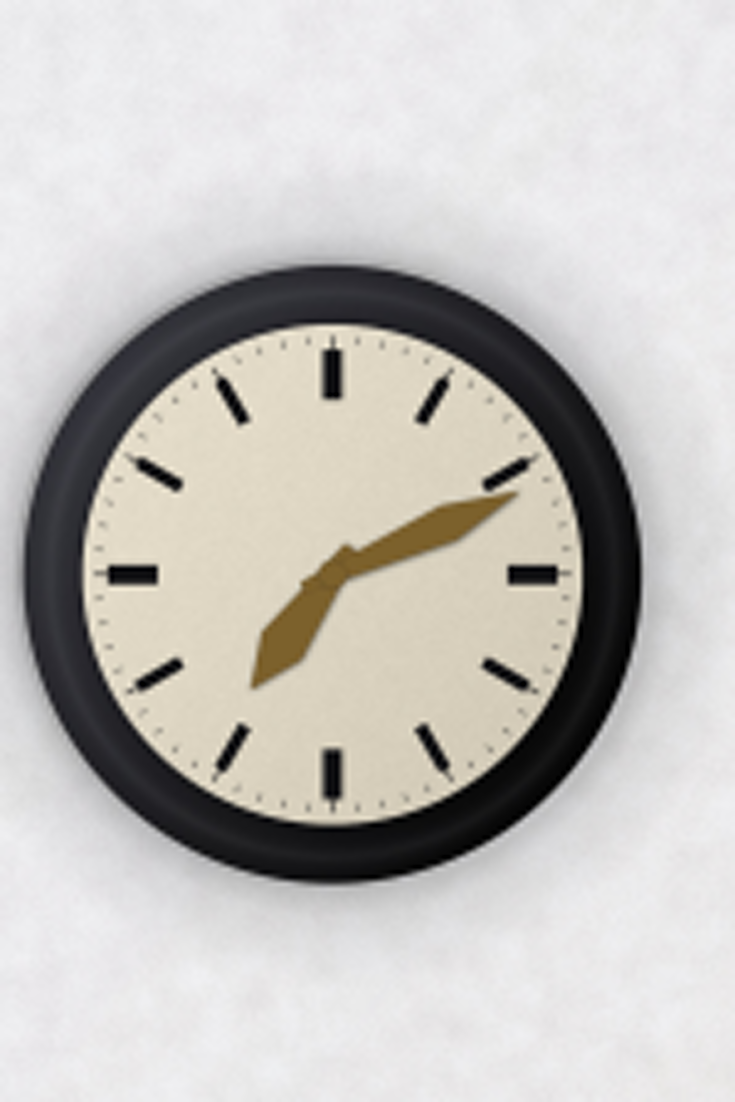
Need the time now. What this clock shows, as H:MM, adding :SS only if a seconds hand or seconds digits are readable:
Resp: 7:11
